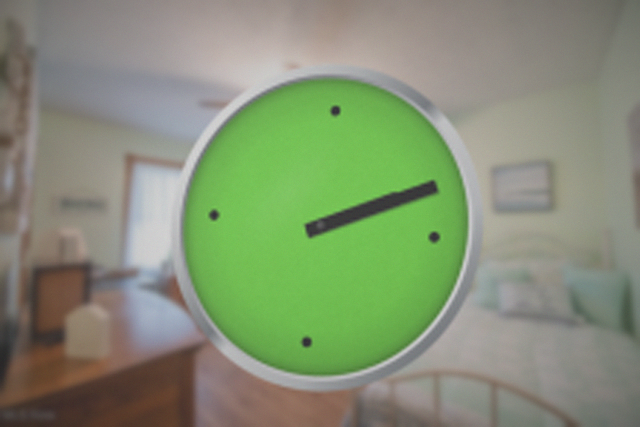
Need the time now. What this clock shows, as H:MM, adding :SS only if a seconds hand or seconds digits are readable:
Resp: 2:11
